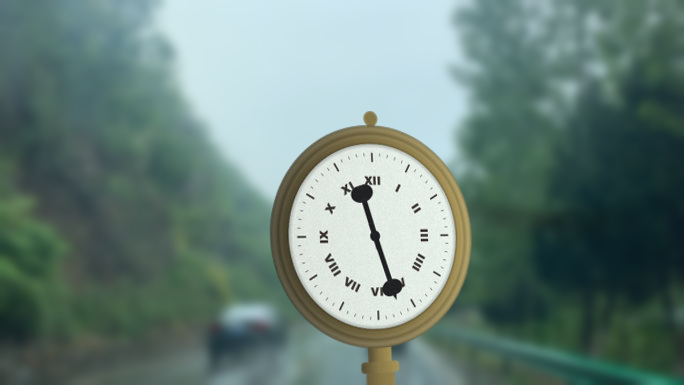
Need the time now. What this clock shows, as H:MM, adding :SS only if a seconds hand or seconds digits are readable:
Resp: 11:27
